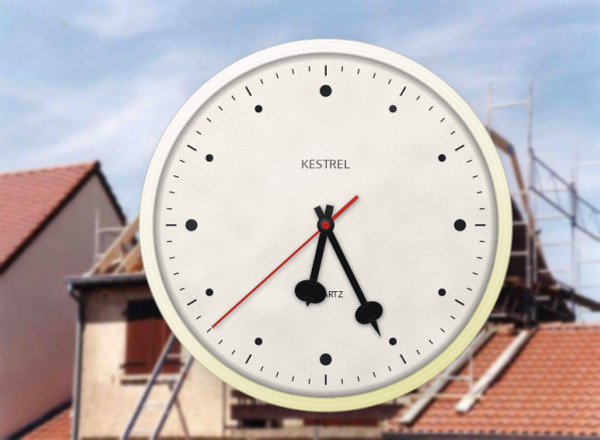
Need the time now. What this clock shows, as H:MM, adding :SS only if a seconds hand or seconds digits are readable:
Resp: 6:25:38
